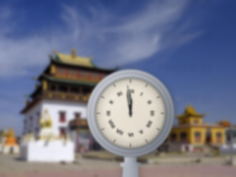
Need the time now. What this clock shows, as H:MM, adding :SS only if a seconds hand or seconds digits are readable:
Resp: 11:59
